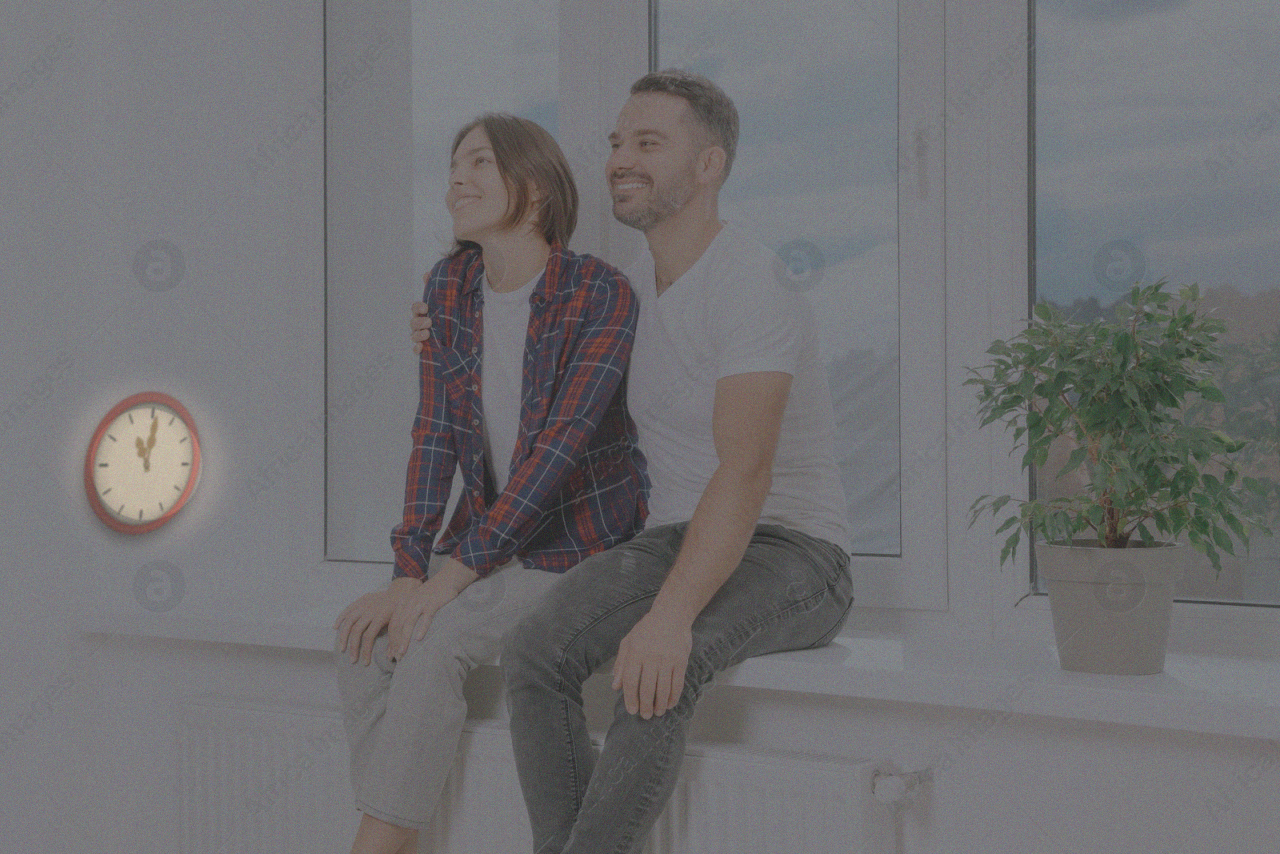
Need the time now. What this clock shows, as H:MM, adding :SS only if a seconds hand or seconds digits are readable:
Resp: 11:01
